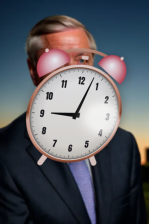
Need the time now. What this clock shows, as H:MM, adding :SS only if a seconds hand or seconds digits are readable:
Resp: 9:03
